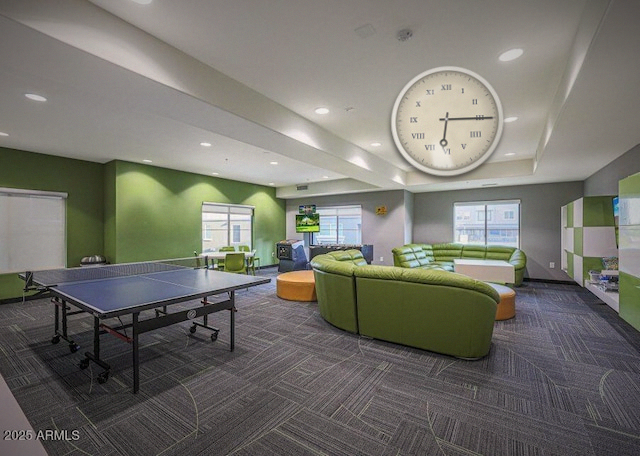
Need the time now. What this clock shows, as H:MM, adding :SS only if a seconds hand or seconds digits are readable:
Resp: 6:15
